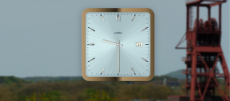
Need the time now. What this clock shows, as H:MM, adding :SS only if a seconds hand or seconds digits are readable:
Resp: 9:30
